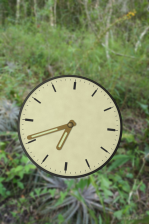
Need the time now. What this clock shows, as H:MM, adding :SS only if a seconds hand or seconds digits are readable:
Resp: 6:41
